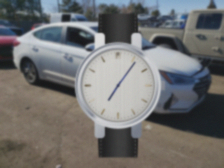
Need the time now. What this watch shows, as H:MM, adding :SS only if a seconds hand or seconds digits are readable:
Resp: 7:06
